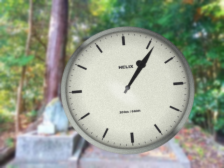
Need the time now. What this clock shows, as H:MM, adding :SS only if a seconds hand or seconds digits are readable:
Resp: 1:06
